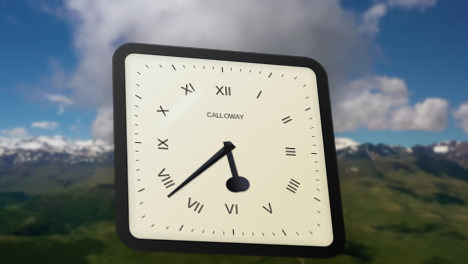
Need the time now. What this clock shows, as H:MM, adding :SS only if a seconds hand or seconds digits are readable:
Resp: 5:38
